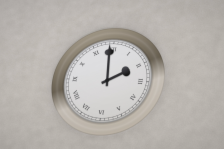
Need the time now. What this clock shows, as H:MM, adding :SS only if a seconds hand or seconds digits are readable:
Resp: 1:59
